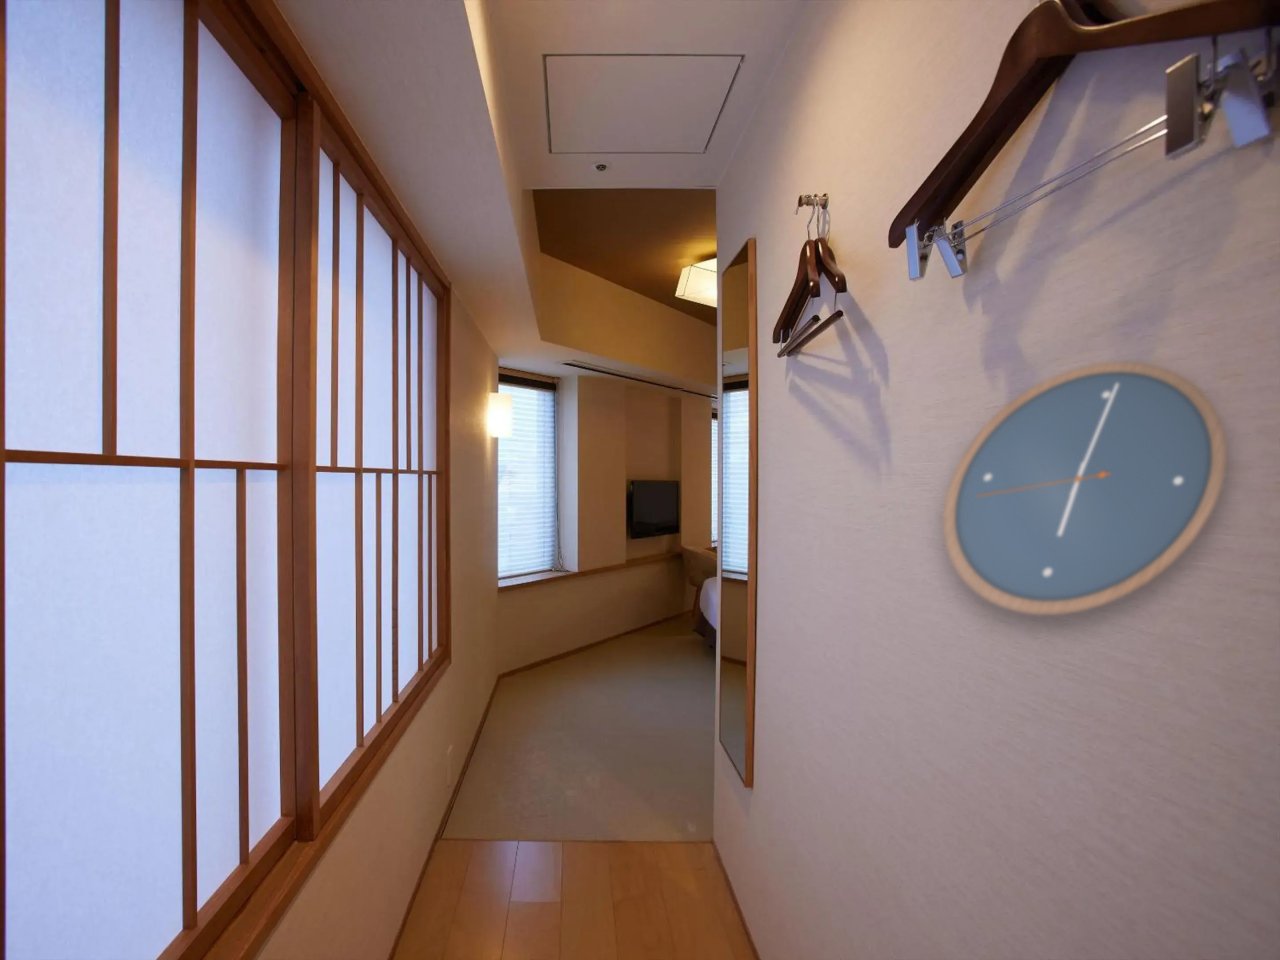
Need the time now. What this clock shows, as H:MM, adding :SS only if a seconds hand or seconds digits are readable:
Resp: 6:00:43
